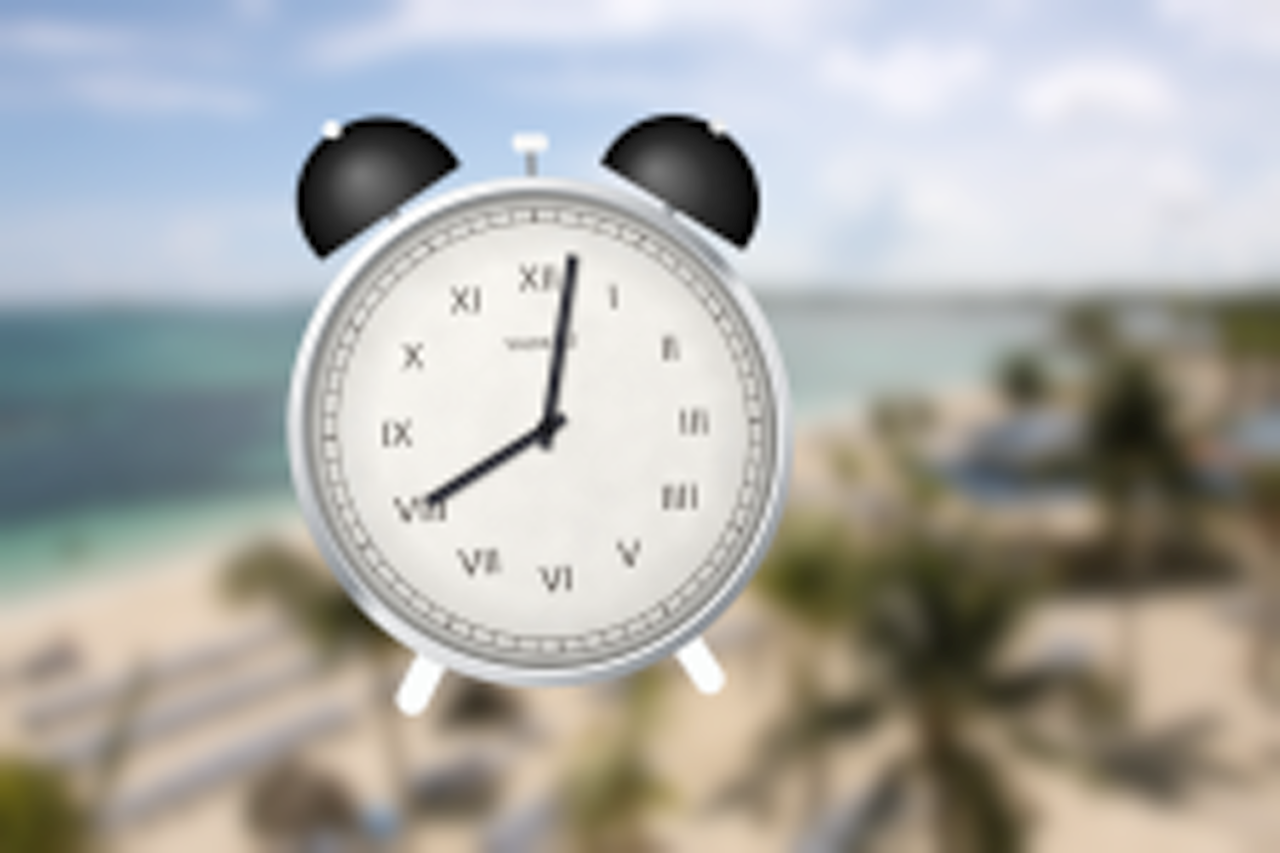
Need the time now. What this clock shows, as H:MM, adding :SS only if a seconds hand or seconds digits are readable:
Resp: 8:02
